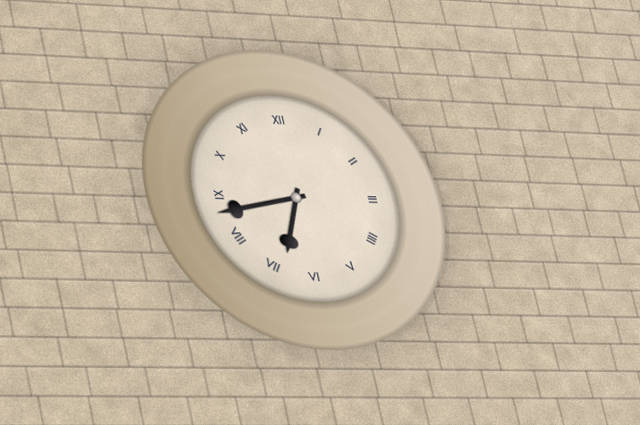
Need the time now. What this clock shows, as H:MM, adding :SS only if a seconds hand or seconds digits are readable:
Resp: 6:43
